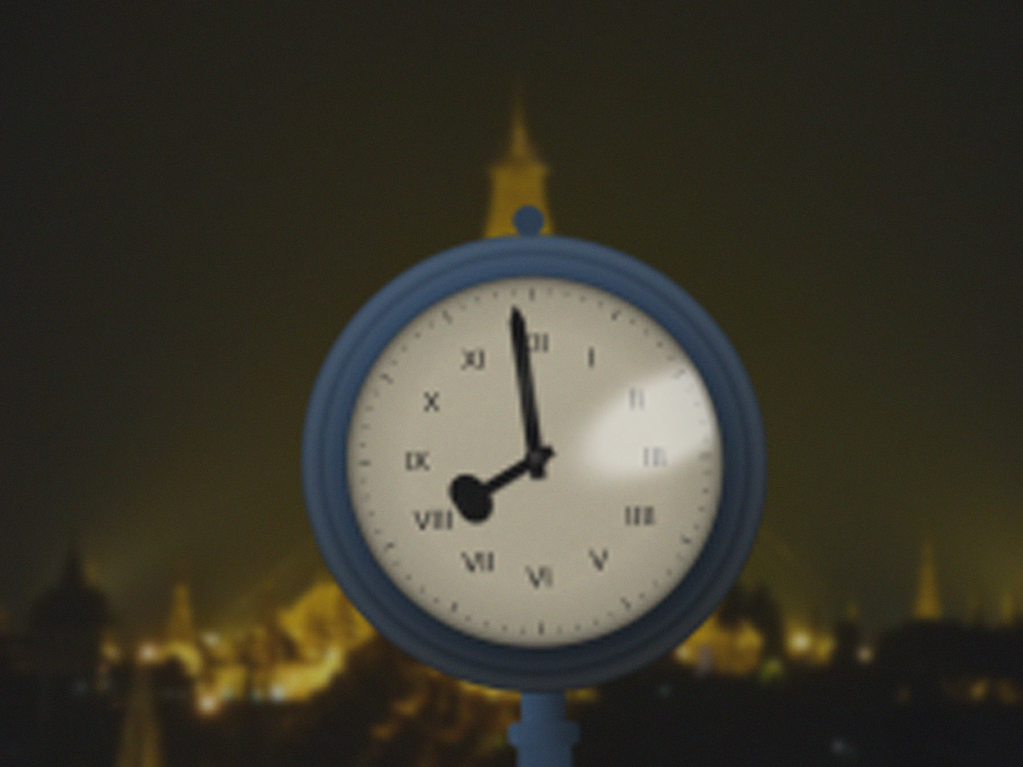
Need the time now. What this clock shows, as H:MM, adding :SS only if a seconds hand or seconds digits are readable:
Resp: 7:59
